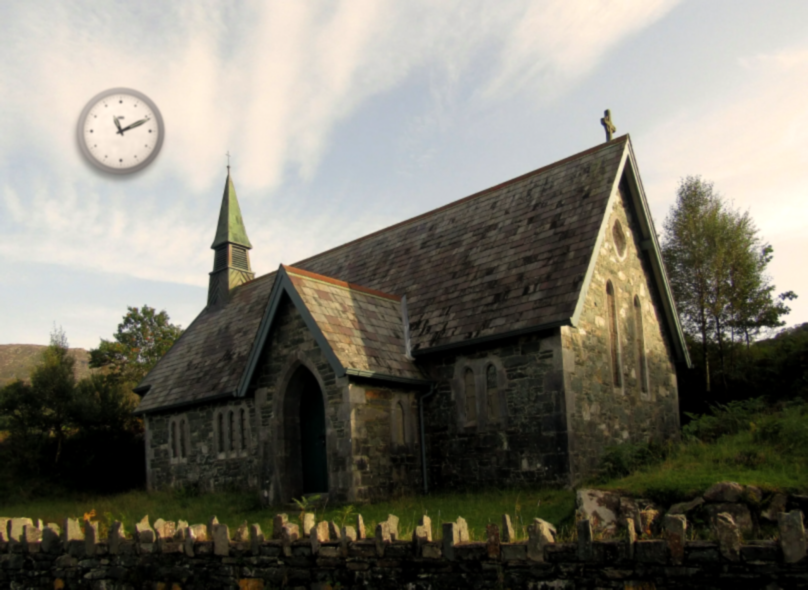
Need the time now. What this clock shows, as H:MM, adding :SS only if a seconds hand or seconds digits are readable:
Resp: 11:11
